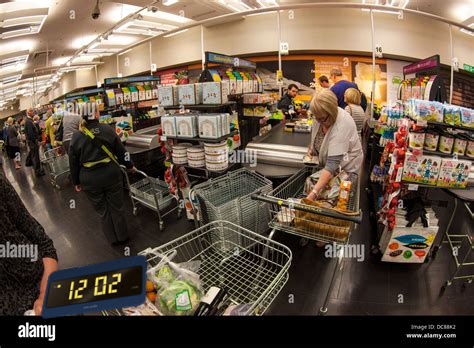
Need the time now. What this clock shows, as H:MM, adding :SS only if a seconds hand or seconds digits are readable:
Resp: 12:02
